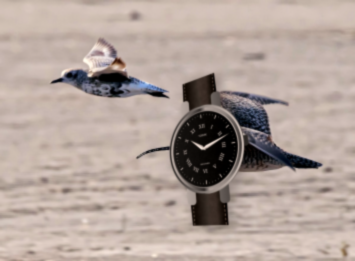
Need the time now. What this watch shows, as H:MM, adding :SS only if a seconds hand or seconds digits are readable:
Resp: 10:12
